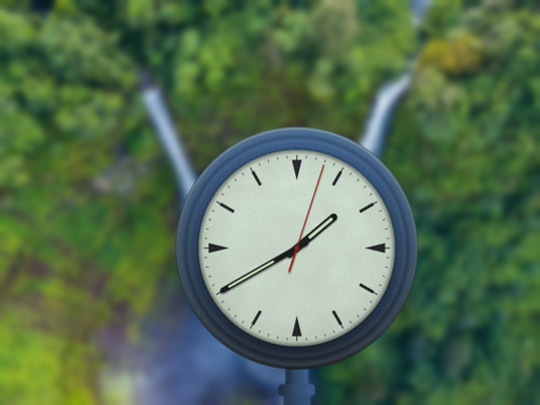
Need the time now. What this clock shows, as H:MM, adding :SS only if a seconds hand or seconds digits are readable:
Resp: 1:40:03
